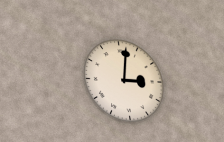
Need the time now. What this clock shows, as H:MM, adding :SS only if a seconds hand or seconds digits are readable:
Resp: 3:02
